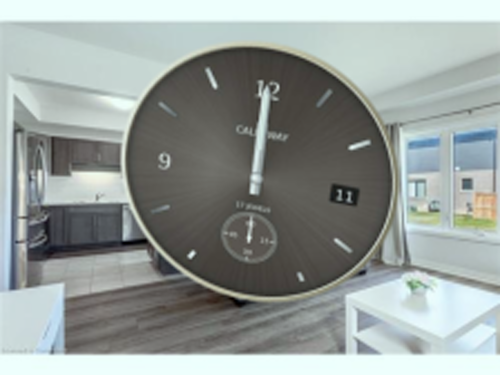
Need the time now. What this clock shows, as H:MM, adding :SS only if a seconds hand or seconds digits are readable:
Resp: 12:00
